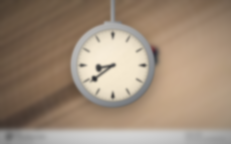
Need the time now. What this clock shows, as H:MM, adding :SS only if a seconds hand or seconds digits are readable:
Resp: 8:39
